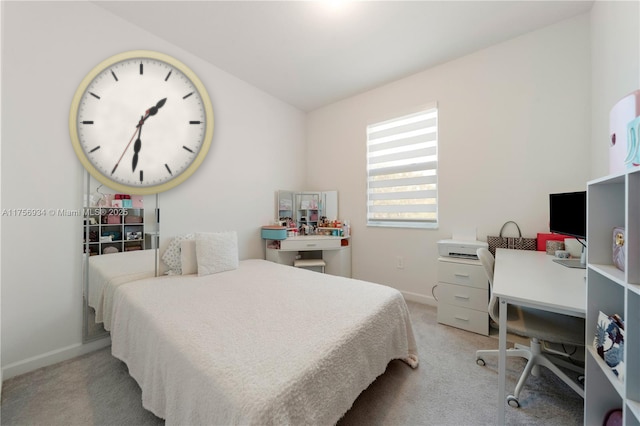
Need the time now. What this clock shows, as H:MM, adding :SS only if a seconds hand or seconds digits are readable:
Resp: 1:31:35
